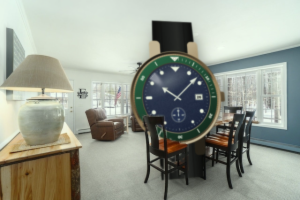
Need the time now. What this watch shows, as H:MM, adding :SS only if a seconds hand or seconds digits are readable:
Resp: 10:08
